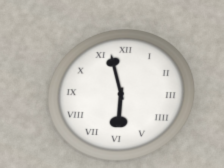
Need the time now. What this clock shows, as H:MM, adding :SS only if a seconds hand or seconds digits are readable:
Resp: 5:57
